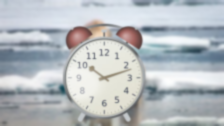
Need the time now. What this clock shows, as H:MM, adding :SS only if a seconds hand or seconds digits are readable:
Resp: 10:12
